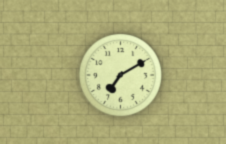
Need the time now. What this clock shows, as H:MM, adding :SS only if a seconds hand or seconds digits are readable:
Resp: 7:10
